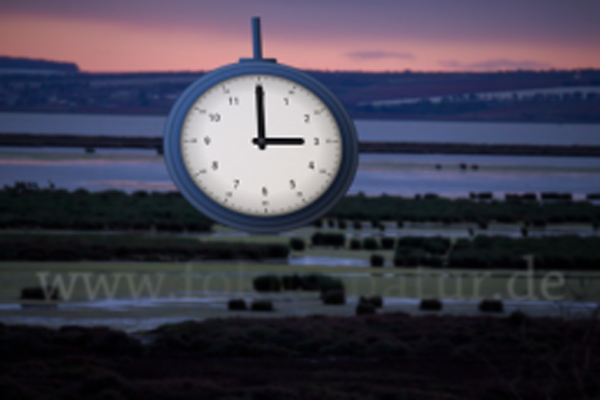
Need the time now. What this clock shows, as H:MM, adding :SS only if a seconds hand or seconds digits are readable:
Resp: 3:00
